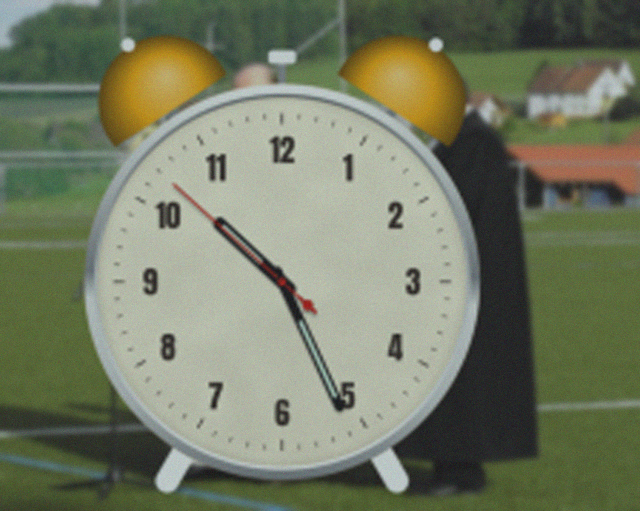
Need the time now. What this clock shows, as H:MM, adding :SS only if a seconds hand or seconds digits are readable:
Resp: 10:25:52
